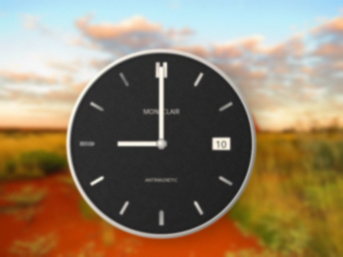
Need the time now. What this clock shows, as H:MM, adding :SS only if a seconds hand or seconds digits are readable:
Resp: 9:00
